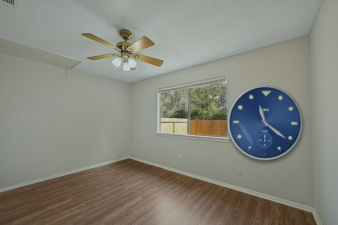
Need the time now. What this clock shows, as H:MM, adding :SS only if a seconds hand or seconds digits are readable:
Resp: 11:21
